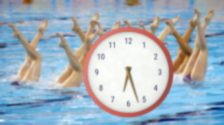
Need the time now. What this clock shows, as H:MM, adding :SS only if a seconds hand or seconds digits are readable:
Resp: 6:27
